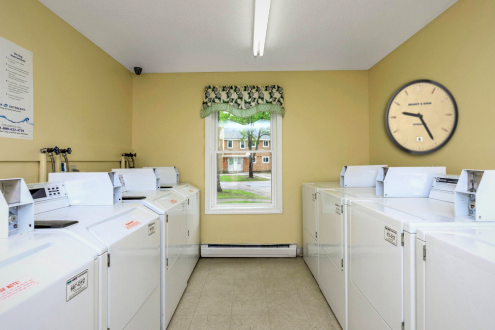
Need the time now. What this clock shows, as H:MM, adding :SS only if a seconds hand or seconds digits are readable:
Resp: 9:25
